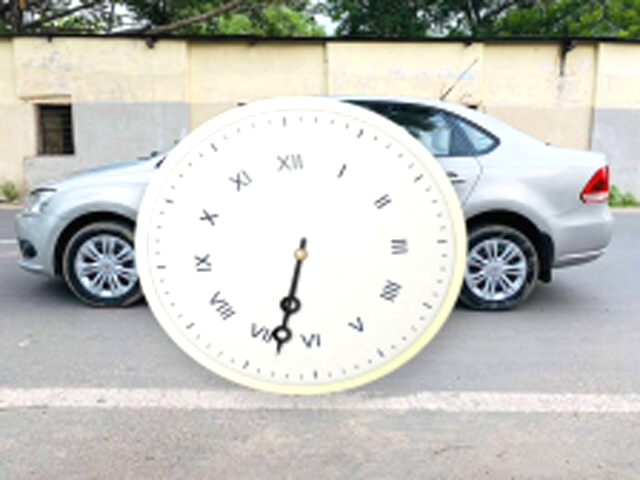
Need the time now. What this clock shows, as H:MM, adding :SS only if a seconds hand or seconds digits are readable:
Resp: 6:33
